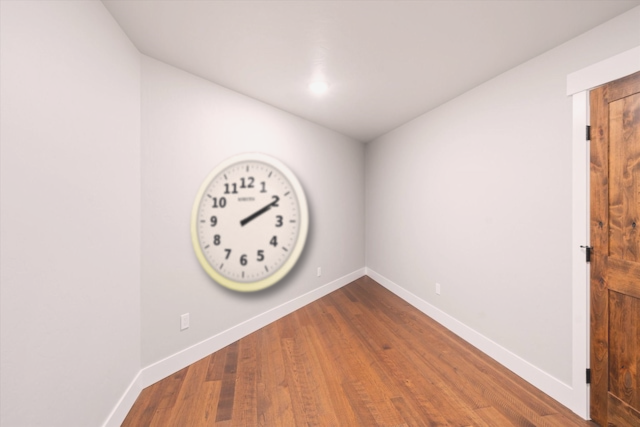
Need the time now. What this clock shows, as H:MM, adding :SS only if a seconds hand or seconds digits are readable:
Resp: 2:10
